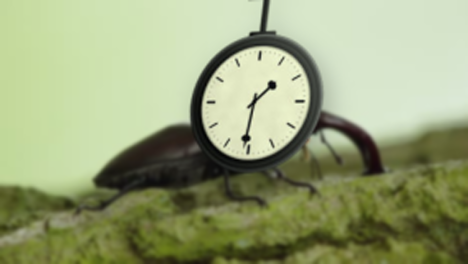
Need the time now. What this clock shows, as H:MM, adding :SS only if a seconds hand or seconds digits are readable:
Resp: 1:31
